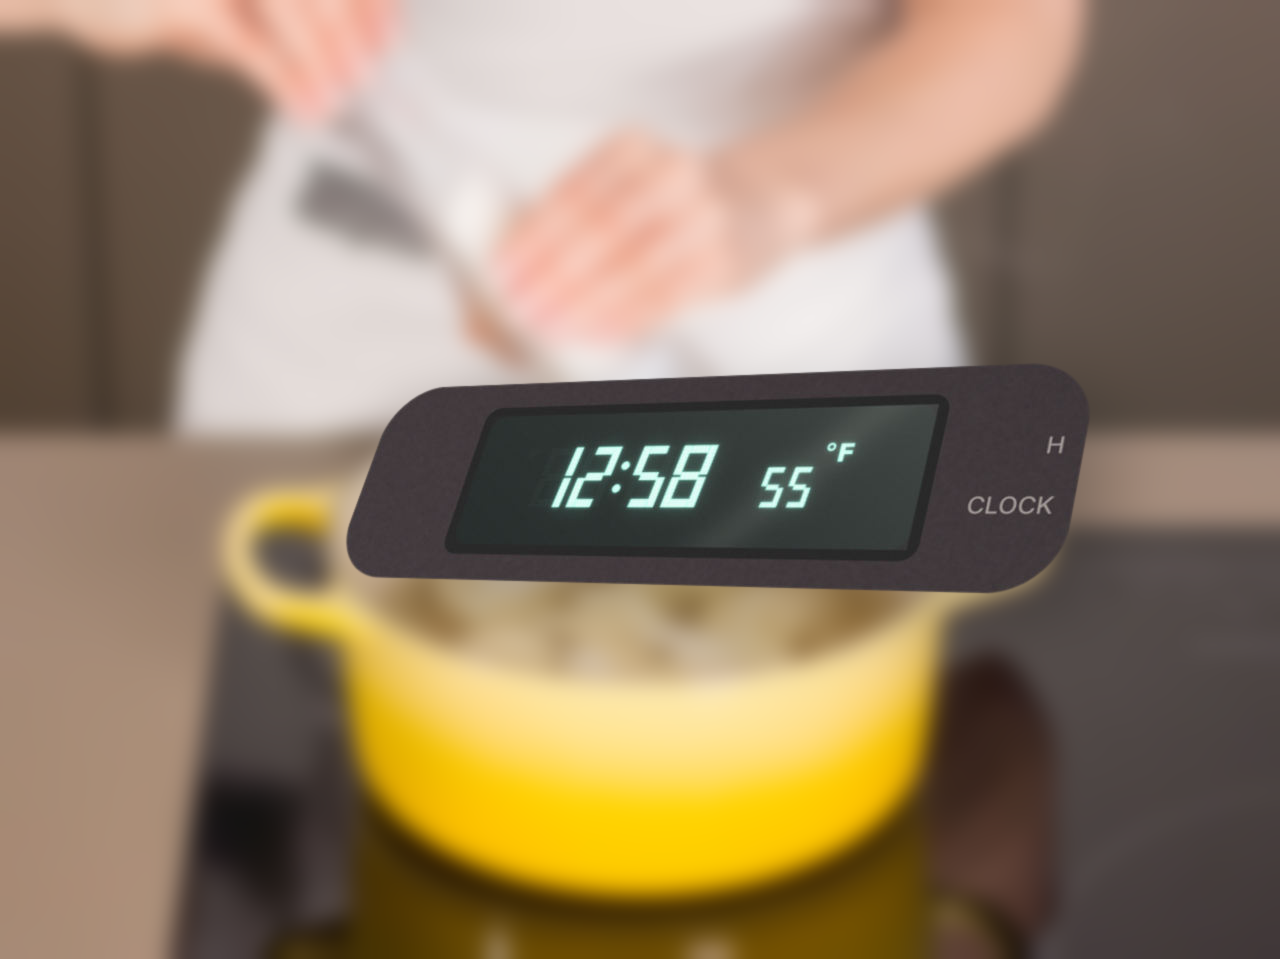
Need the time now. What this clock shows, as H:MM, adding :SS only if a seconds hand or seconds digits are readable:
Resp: 12:58
